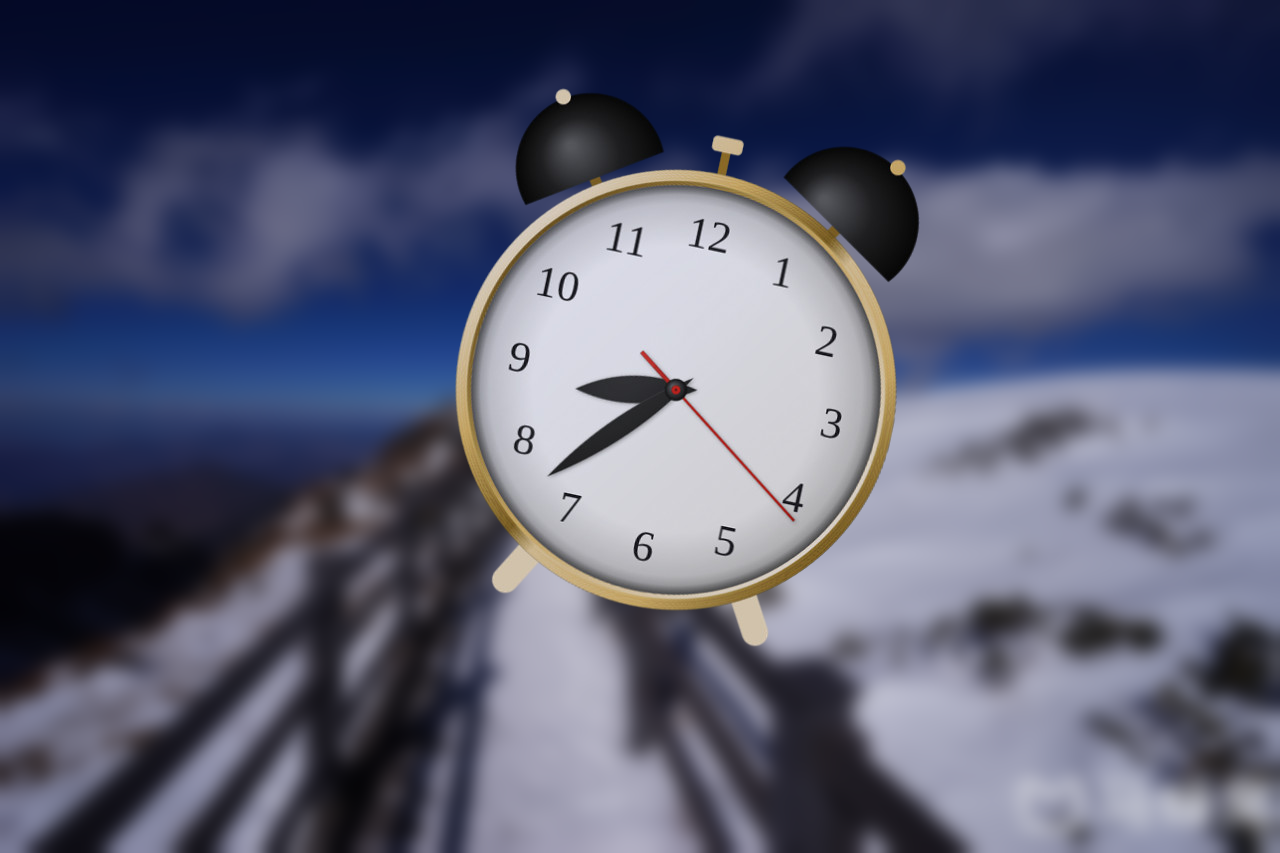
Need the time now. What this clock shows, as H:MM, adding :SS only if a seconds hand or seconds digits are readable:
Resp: 8:37:21
